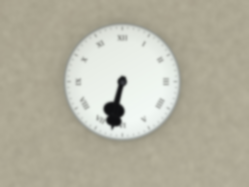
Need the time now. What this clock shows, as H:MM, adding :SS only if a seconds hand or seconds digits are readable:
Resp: 6:32
